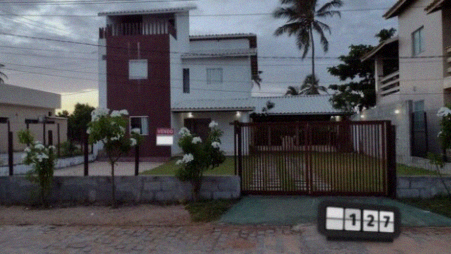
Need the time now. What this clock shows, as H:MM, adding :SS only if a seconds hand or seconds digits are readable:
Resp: 1:27
